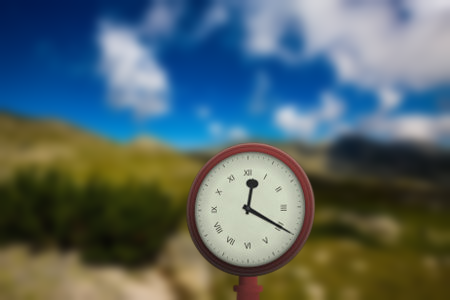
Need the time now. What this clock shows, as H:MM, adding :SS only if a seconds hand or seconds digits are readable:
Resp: 12:20
